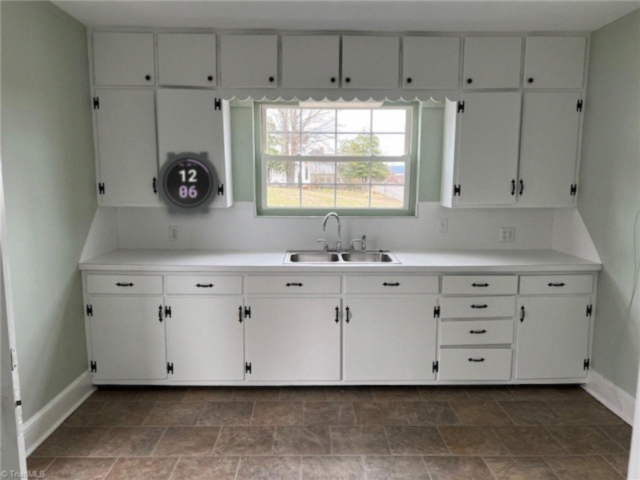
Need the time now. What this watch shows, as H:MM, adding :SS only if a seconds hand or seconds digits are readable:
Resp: 12:06
